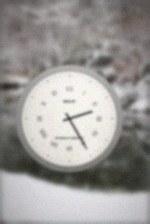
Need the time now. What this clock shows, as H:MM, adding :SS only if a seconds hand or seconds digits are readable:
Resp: 2:25
